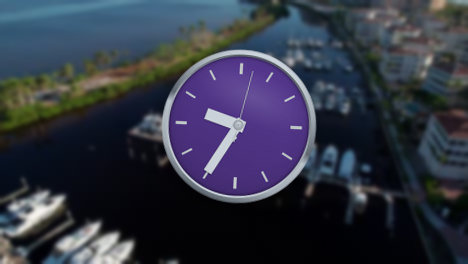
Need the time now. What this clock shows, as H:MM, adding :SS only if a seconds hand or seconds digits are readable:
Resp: 9:35:02
